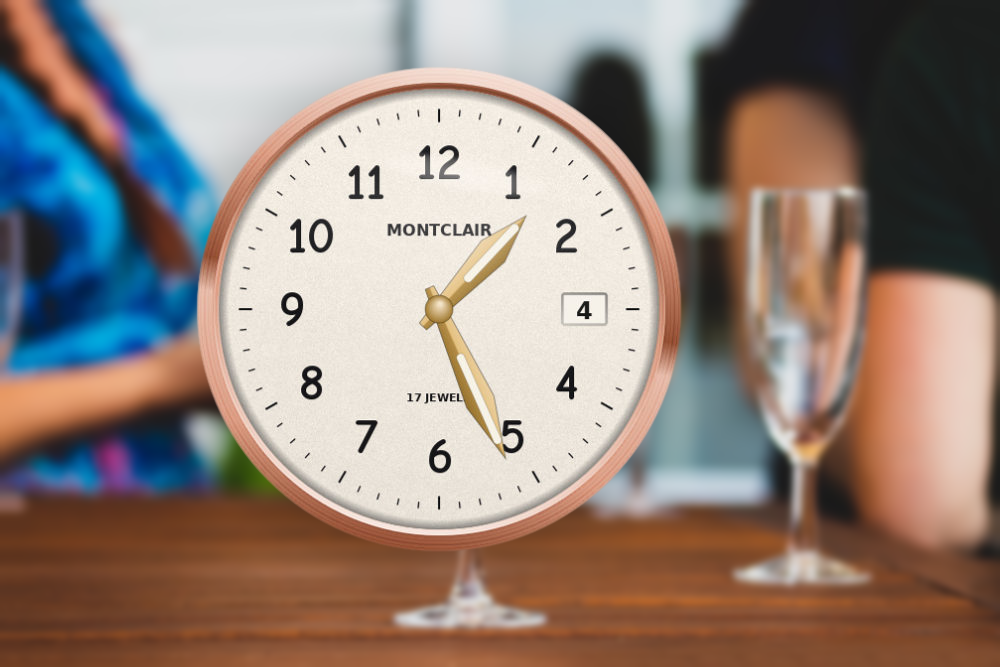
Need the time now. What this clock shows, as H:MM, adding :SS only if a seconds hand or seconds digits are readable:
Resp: 1:26
